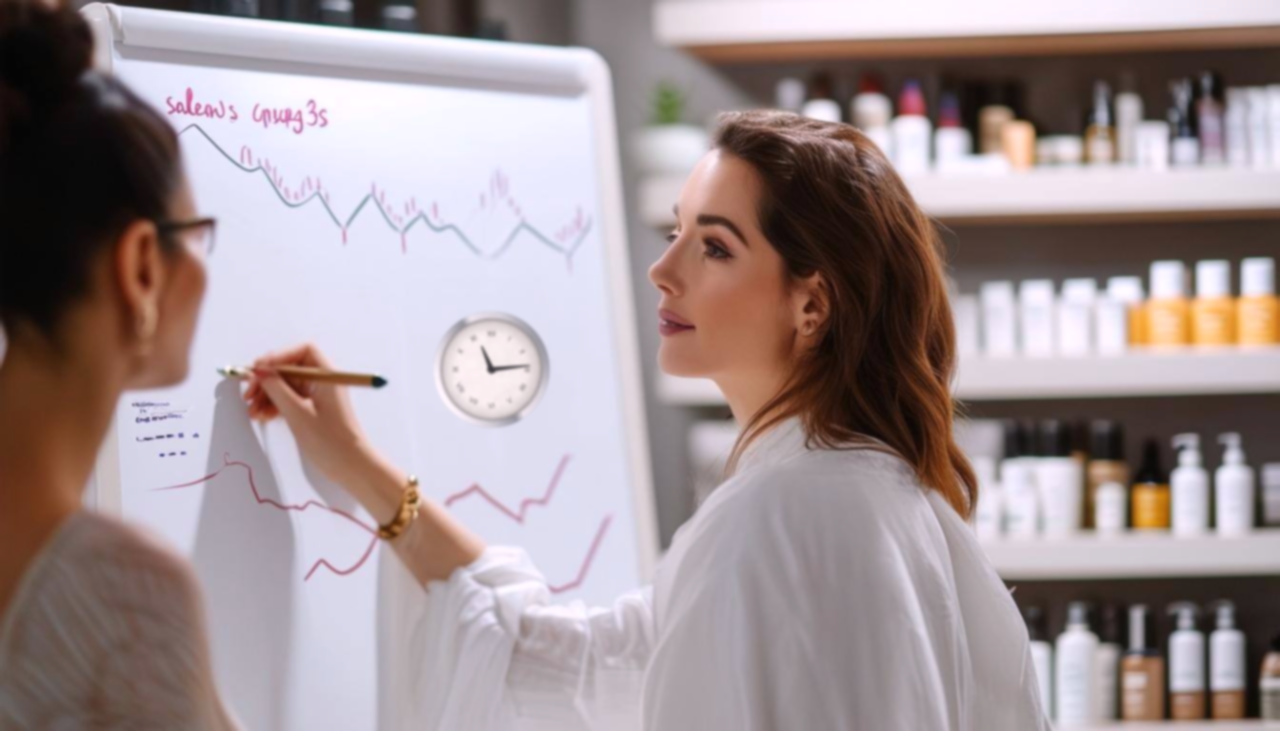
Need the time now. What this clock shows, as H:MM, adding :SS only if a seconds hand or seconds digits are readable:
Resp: 11:14
